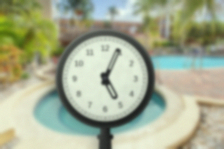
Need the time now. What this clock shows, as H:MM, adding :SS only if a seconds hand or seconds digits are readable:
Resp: 5:04
